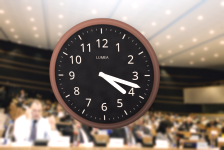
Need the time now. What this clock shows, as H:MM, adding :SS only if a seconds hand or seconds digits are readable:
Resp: 4:18
